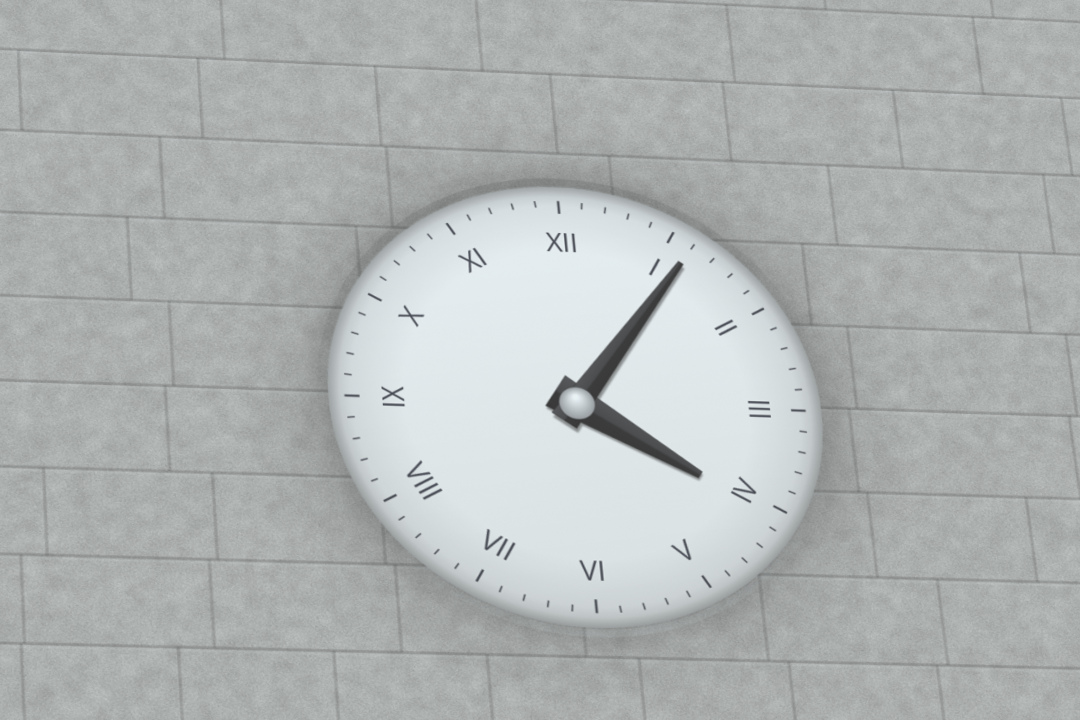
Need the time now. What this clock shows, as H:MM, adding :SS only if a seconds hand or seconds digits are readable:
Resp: 4:06
